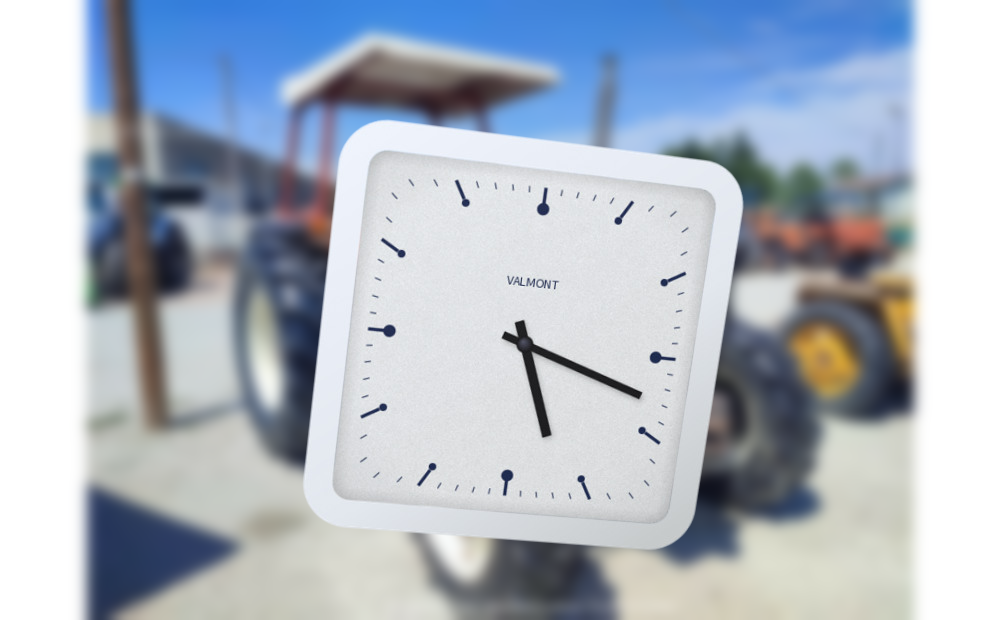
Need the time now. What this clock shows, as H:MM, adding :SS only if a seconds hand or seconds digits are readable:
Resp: 5:18
